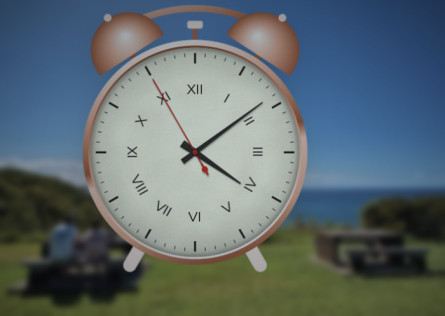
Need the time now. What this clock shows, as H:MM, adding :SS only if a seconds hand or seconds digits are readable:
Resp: 4:08:55
